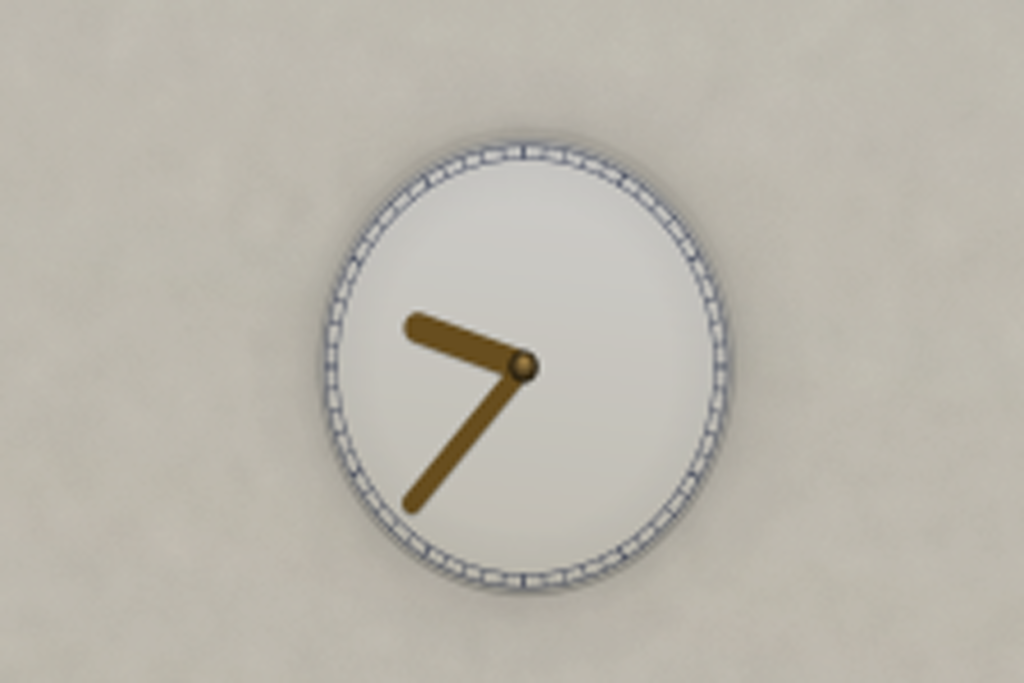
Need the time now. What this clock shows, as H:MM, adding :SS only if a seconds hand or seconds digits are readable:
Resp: 9:37
